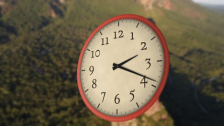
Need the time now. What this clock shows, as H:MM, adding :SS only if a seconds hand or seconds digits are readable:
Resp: 2:19
